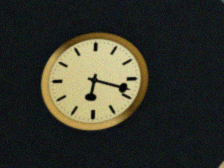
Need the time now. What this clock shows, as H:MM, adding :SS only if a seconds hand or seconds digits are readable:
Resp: 6:18
